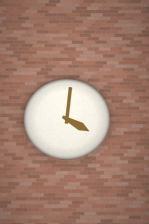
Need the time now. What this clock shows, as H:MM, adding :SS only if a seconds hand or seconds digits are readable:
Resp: 4:01
